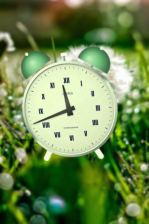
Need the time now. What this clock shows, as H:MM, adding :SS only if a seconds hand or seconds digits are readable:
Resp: 11:42
